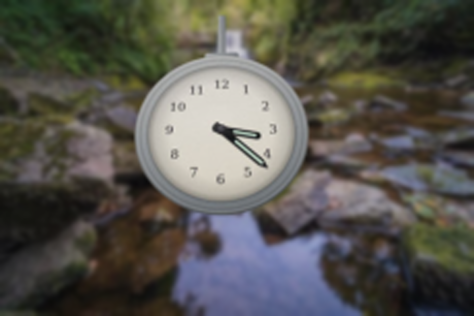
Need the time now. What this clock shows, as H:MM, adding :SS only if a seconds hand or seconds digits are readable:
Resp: 3:22
